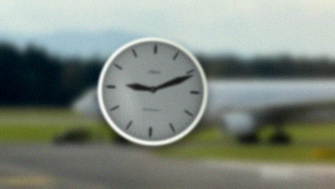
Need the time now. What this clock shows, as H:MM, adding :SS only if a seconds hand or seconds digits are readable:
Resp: 9:11
